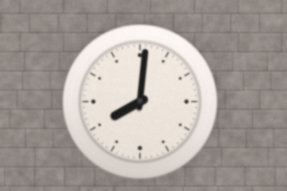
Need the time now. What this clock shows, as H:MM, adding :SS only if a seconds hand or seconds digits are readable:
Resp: 8:01
